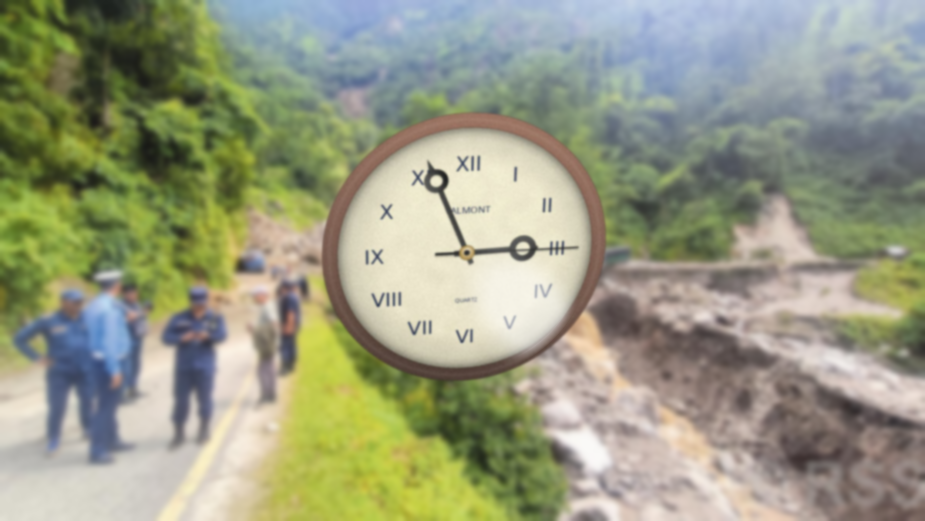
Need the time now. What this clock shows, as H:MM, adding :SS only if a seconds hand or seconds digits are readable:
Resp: 2:56:15
